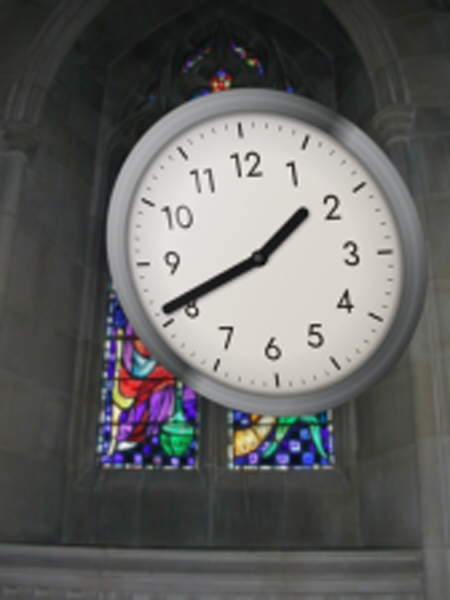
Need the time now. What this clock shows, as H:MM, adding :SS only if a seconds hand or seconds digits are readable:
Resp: 1:41
